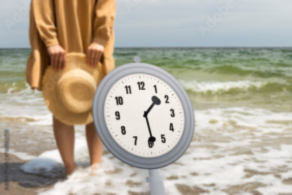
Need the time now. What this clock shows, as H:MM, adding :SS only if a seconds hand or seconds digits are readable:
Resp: 1:29
